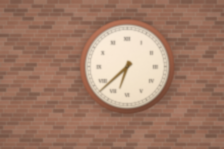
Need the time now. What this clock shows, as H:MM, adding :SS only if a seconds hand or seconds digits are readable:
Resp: 6:38
